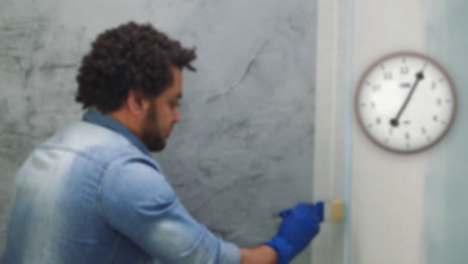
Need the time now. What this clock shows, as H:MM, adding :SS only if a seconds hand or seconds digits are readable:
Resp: 7:05
